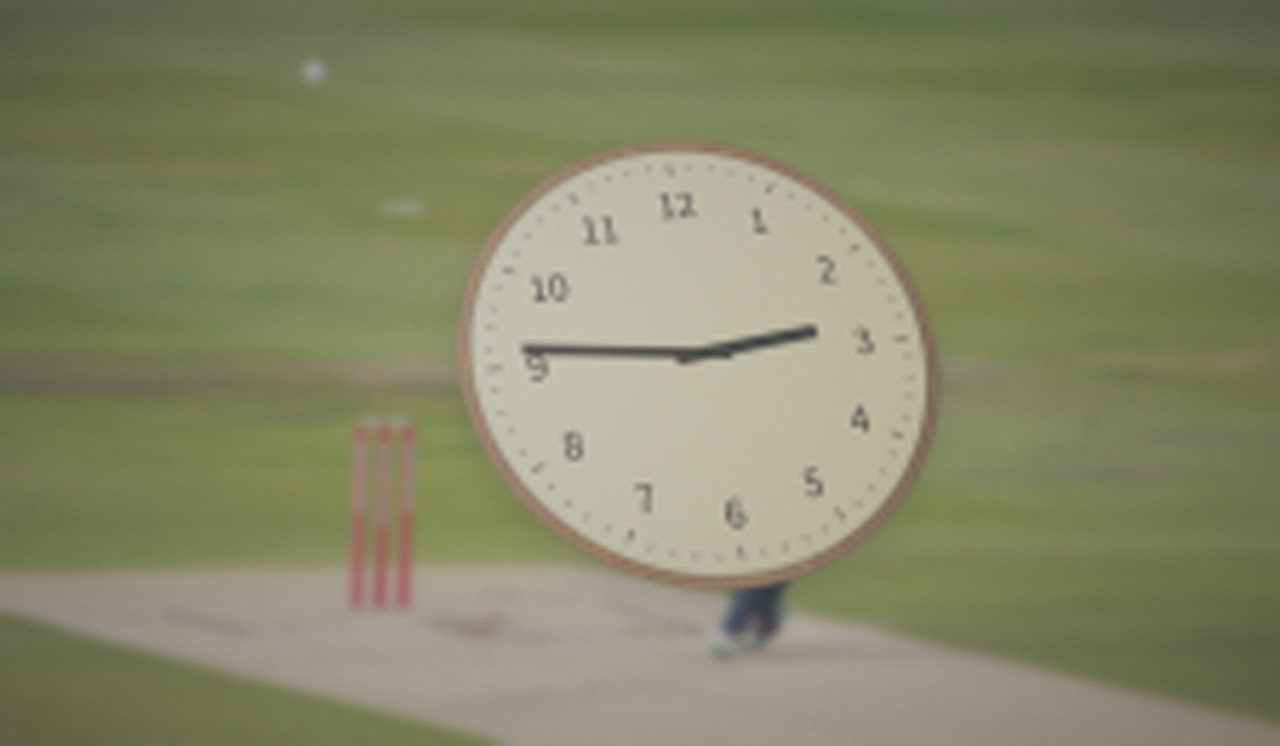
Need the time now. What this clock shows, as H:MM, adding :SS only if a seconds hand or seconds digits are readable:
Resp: 2:46
